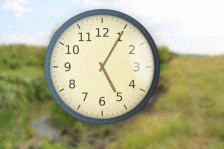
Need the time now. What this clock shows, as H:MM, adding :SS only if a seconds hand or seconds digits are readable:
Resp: 5:05
